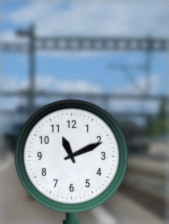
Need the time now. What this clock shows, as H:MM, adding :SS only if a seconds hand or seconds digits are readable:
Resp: 11:11
